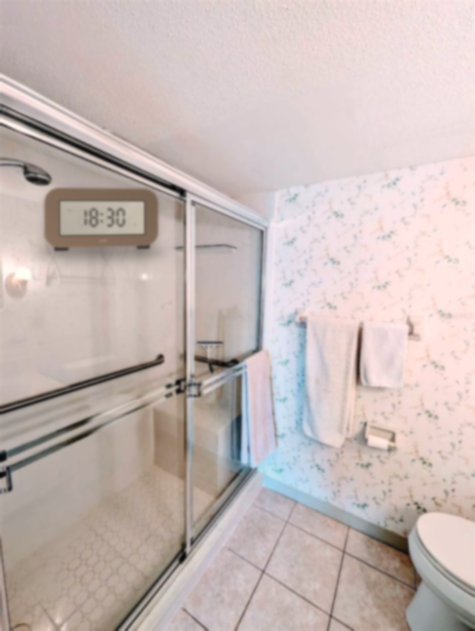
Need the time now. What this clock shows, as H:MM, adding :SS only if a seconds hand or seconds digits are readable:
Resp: 18:30
